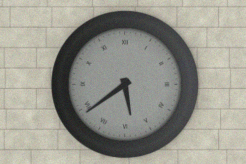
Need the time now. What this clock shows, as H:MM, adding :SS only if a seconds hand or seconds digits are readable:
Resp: 5:39
